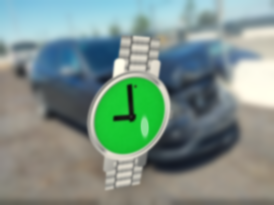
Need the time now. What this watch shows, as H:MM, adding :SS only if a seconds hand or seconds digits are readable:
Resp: 8:58
